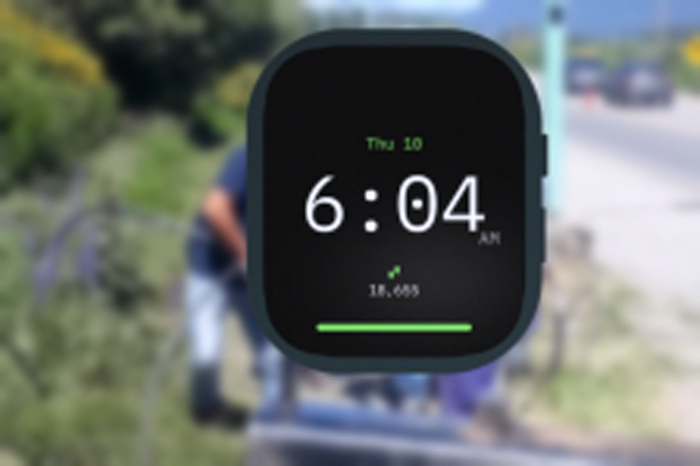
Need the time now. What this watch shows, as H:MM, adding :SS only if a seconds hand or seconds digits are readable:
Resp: 6:04
